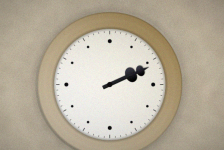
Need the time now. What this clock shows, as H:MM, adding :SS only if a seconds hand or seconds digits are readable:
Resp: 2:11
